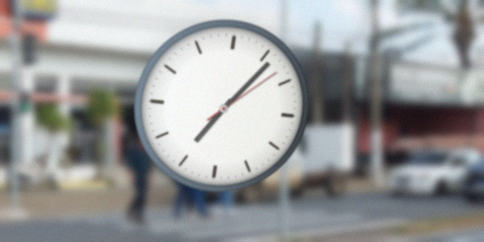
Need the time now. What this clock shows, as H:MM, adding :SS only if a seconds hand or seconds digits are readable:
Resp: 7:06:08
